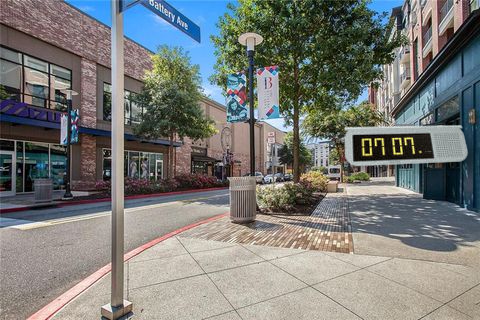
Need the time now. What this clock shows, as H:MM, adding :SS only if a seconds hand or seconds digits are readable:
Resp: 7:07
